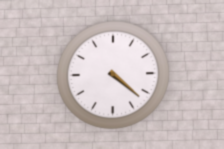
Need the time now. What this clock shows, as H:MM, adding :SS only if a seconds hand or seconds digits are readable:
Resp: 4:22
